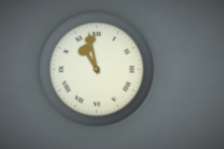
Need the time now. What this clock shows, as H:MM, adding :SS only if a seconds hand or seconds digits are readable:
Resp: 10:58
